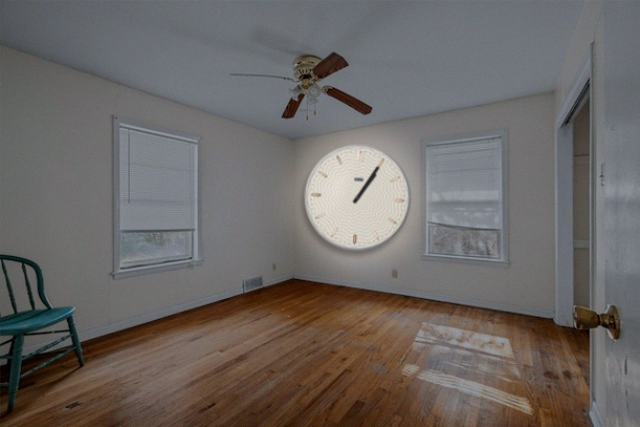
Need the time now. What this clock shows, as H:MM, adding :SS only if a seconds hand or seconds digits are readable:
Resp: 1:05
